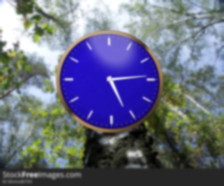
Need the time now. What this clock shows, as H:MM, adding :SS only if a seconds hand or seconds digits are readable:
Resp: 5:14
